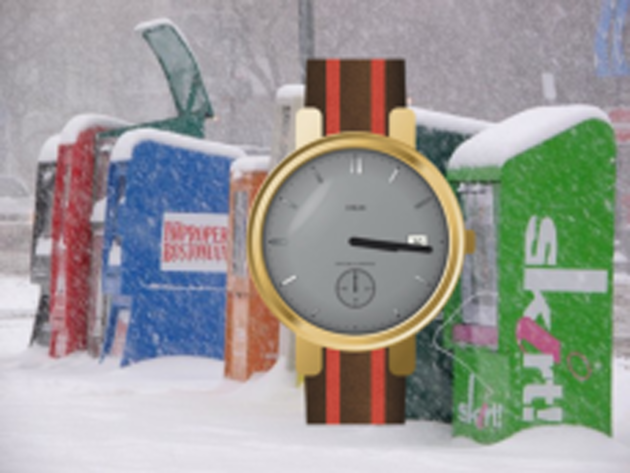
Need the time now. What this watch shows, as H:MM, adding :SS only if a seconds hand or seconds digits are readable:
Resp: 3:16
